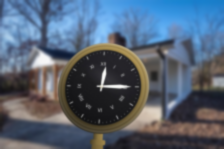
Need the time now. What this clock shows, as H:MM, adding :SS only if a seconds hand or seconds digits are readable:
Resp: 12:15
